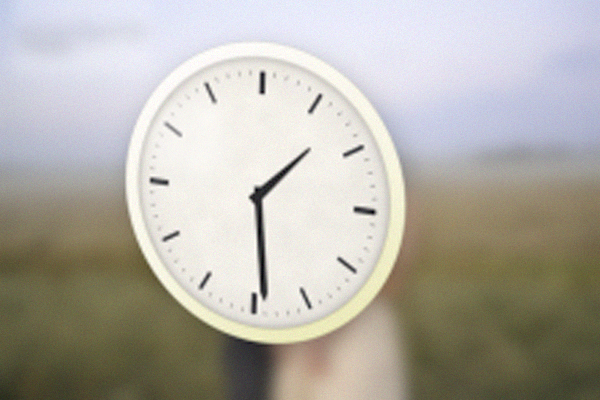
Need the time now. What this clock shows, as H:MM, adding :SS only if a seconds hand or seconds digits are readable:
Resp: 1:29
